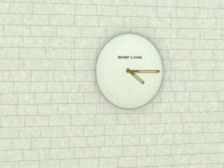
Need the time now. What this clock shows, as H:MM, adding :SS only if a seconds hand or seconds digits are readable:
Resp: 4:15
